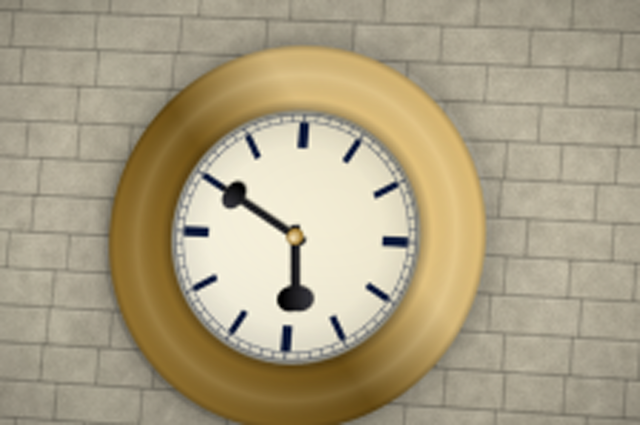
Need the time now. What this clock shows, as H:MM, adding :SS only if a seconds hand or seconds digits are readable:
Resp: 5:50
